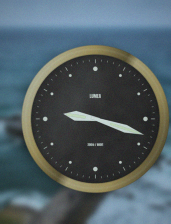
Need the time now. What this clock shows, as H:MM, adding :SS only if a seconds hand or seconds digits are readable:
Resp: 9:18
